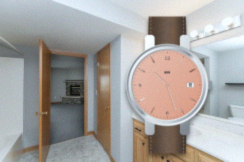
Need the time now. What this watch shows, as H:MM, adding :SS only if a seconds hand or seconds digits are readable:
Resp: 10:27
